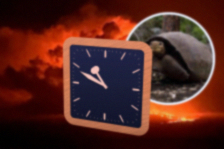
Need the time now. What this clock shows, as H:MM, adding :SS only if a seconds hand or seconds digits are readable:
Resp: 10:49
